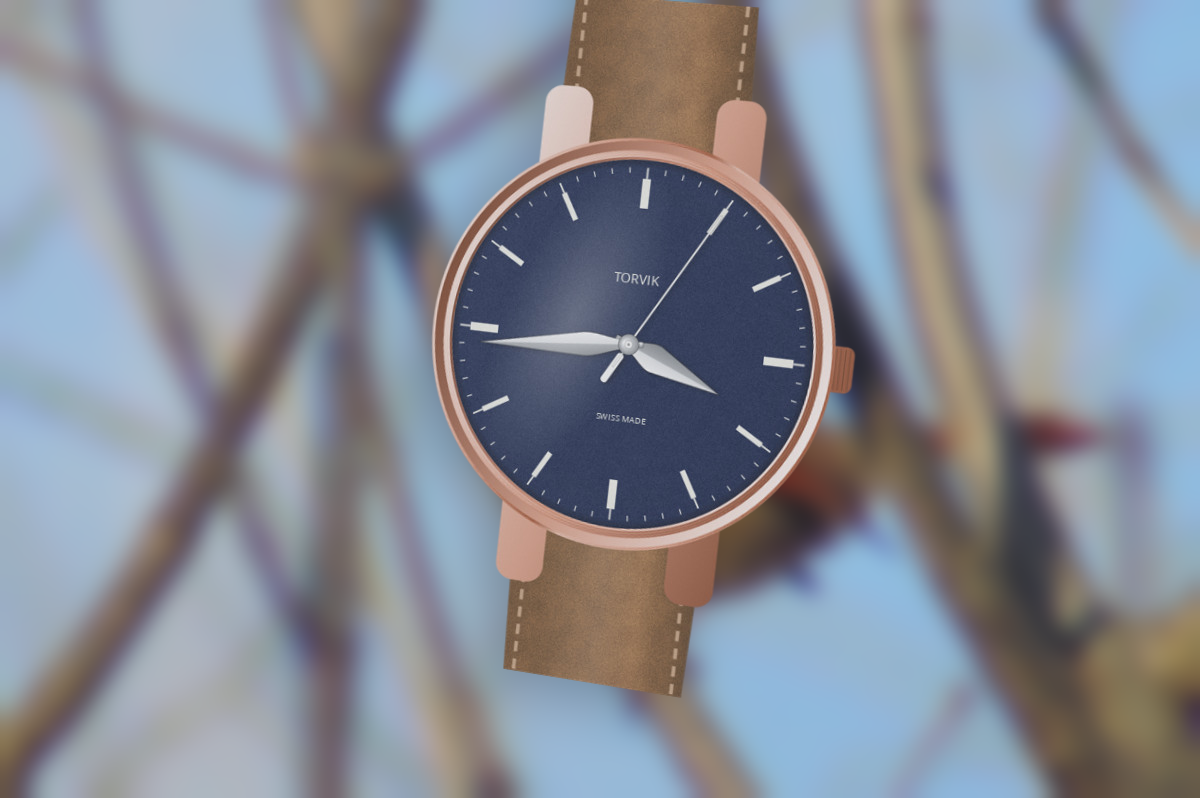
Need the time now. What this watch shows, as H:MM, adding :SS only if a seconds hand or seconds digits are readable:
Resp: 3:44:05
